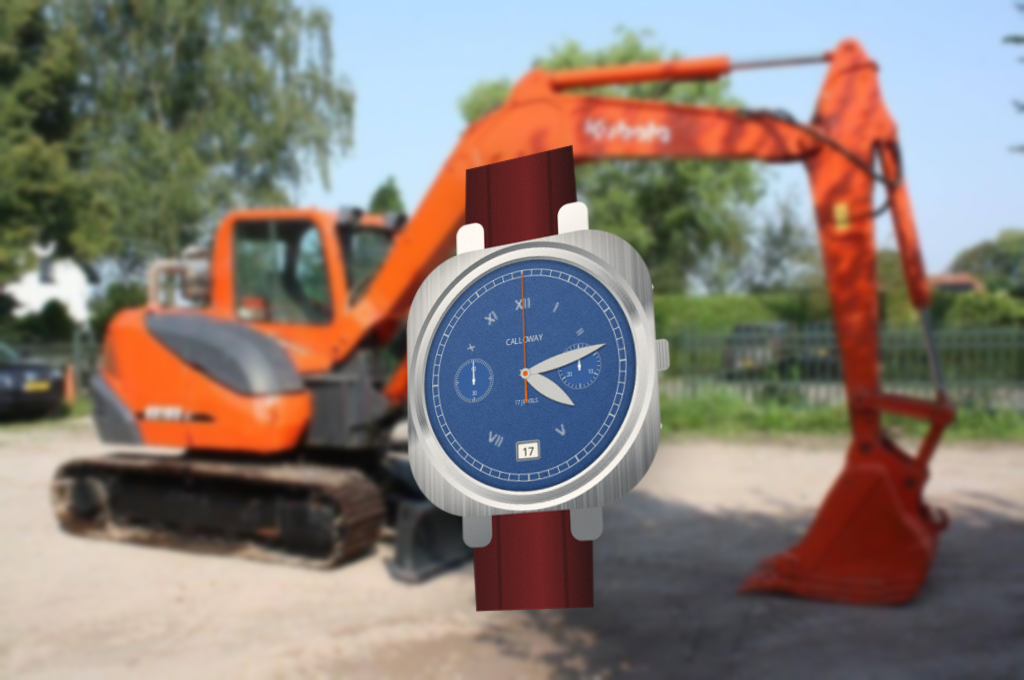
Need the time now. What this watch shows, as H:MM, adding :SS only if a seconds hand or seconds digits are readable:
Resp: 4:13
